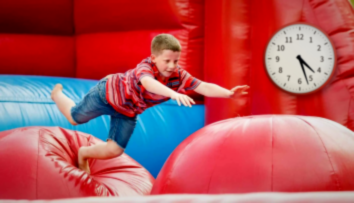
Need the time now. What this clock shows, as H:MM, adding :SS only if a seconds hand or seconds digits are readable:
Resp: 4:27
